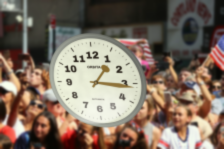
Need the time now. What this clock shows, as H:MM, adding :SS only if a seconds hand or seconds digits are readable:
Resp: 1:16
